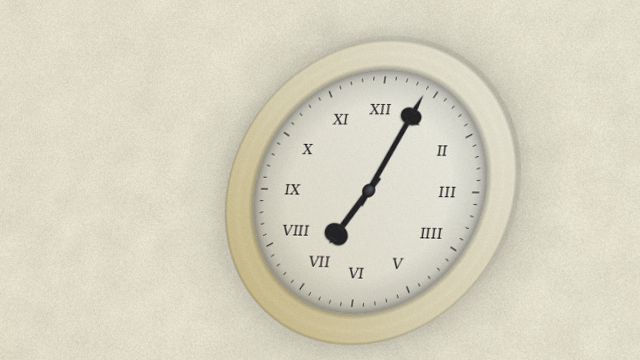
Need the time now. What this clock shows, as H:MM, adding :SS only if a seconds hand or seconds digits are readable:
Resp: 7:04
